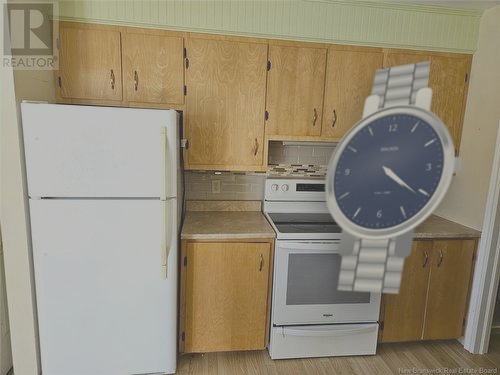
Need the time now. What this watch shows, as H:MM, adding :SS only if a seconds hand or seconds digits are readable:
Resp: 4:21
